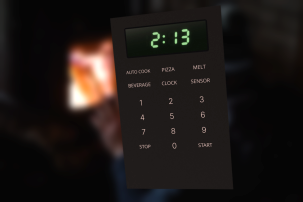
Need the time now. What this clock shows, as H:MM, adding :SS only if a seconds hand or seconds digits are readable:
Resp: 2:13
